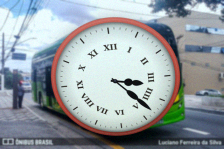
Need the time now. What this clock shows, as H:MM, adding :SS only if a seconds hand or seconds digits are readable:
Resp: 3:23
